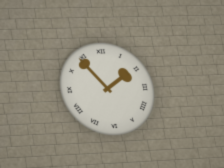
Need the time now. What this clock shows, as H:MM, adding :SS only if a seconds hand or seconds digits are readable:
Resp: 1:54
